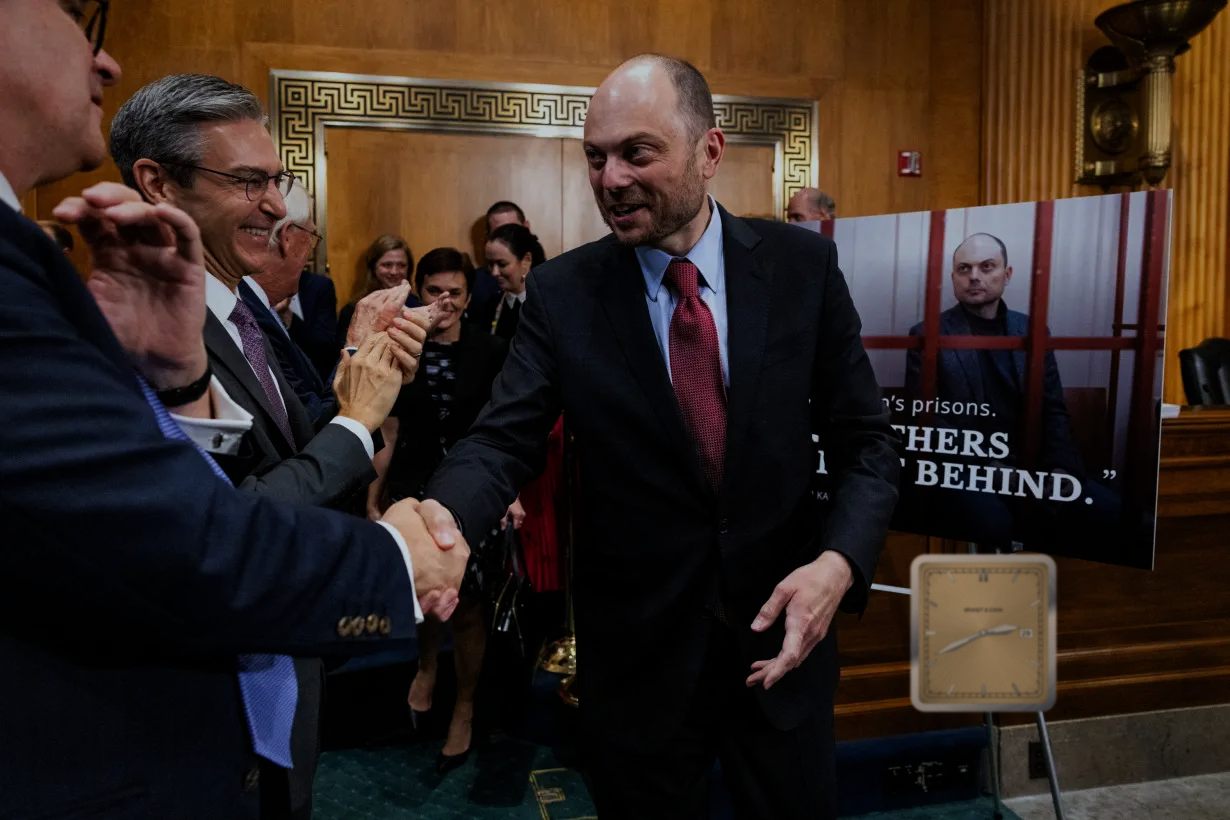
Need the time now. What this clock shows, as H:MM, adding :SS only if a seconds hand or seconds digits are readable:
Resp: 2:41
